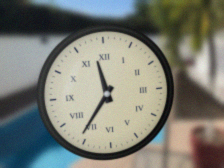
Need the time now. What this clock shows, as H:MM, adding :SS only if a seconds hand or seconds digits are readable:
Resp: 11:36
